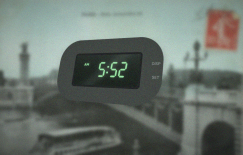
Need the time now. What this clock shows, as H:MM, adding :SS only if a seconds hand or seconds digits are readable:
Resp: 5:52
